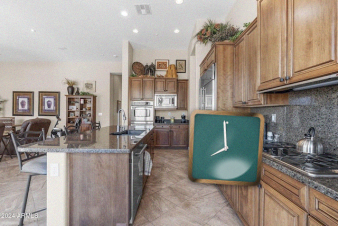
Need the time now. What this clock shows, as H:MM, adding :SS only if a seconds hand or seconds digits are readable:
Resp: 7:59
